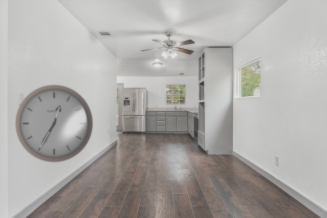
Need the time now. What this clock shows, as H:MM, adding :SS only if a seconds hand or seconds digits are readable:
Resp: 12:35
